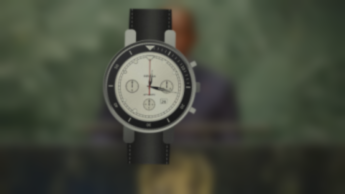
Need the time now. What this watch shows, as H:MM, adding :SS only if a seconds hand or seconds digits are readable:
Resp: 12:17
